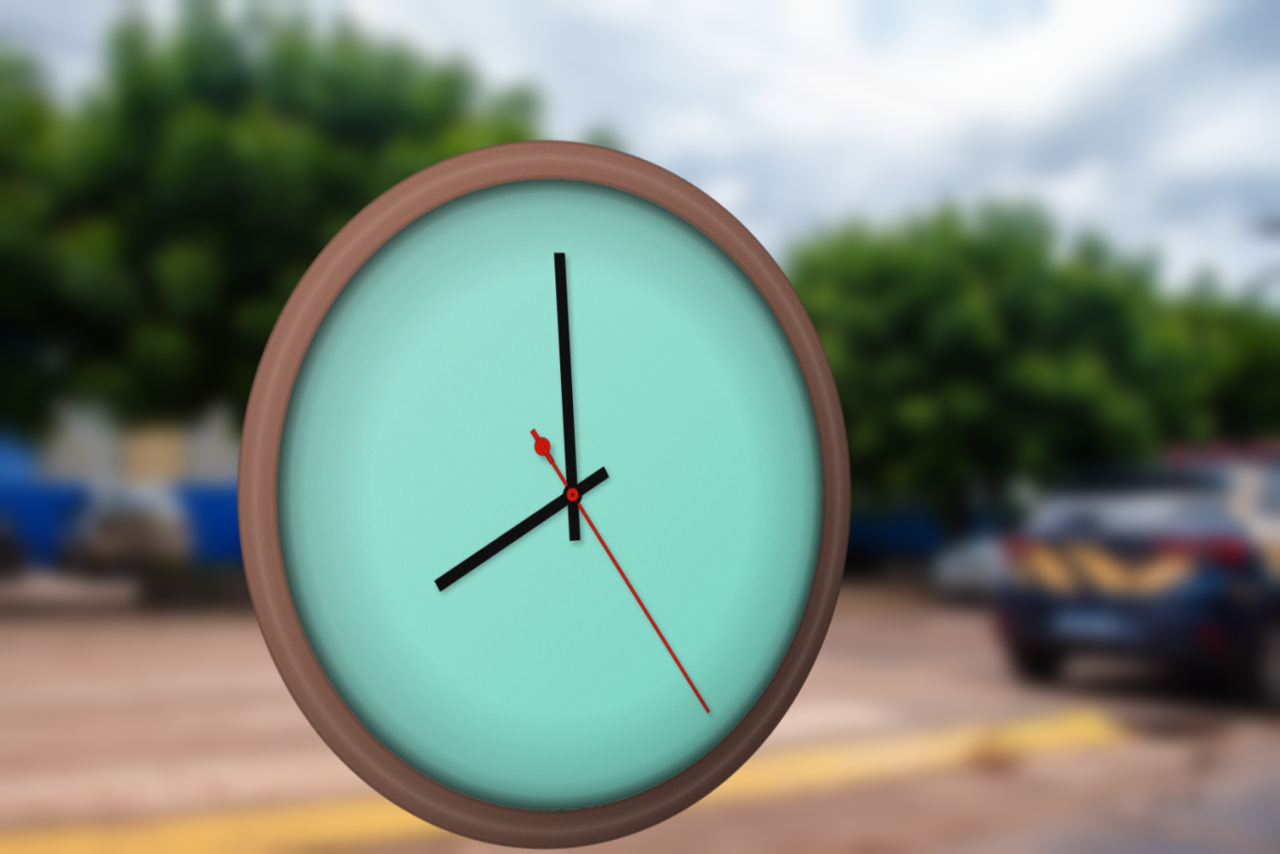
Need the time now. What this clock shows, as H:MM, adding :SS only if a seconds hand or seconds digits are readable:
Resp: 7:59:24
